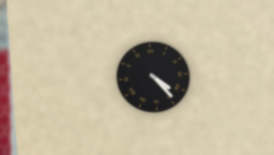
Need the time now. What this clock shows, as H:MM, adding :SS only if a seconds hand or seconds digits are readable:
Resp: 4:24
